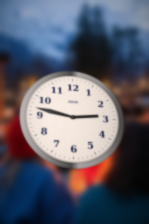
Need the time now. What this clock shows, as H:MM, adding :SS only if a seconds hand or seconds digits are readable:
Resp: 2:47
